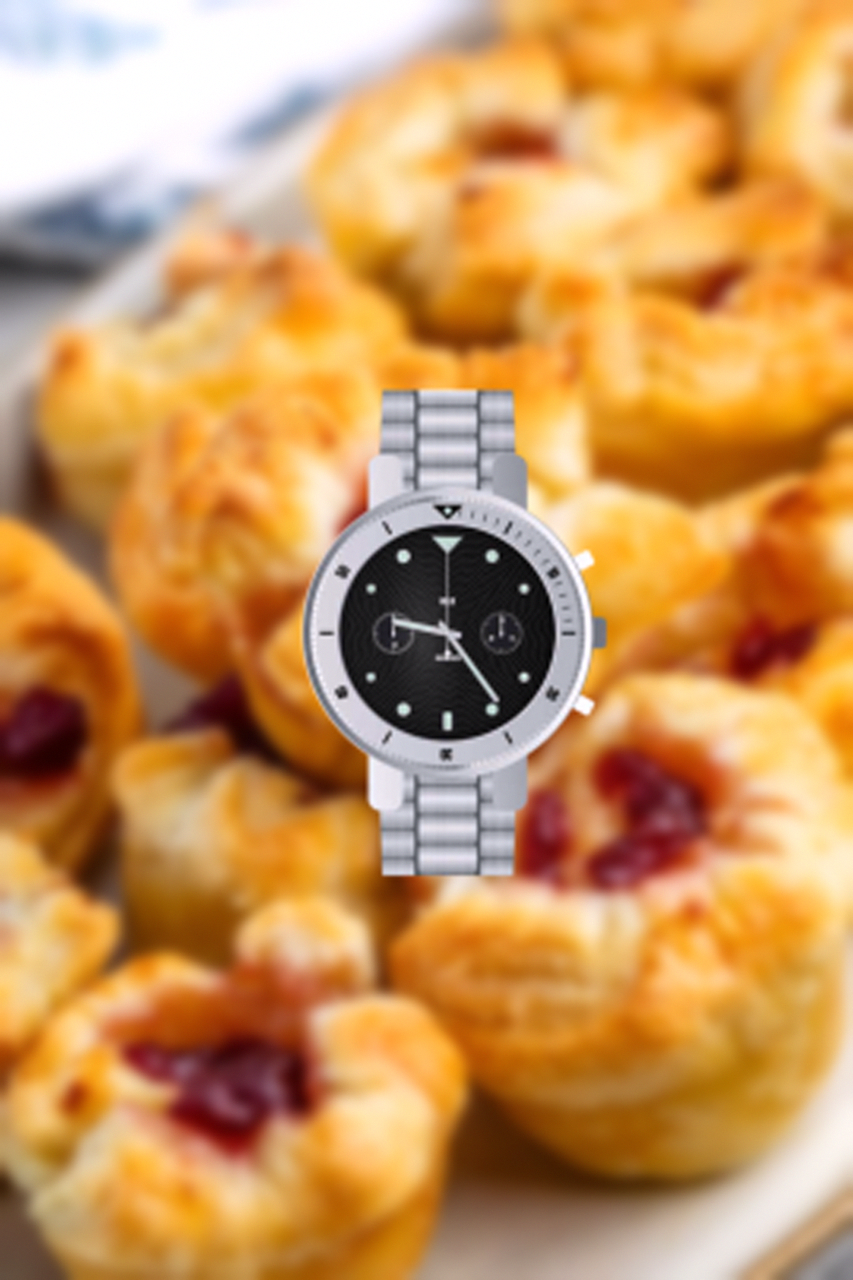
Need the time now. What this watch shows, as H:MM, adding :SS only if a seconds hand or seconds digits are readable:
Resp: 9:24
